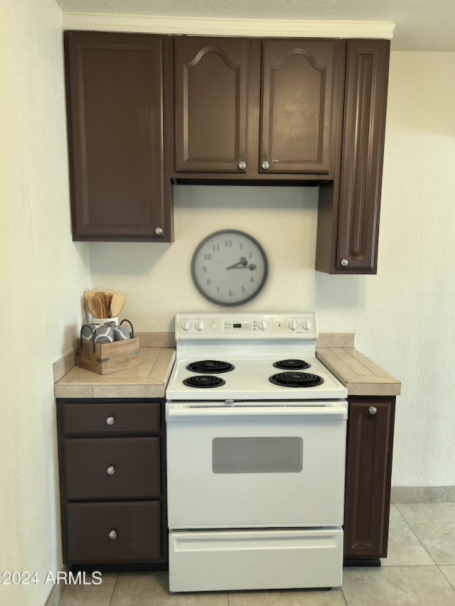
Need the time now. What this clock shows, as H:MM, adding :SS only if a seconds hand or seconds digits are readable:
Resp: 2:15
